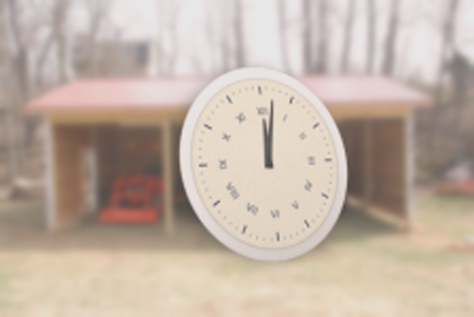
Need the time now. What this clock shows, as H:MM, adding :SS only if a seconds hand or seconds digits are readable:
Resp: 12:02
